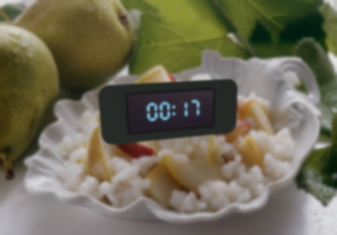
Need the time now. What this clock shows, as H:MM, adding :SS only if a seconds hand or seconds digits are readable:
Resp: 0:17
